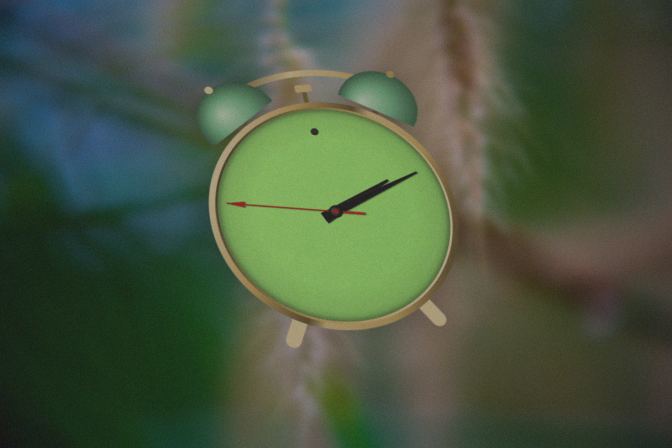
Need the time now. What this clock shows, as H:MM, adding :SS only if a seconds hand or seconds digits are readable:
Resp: 2:11:47
